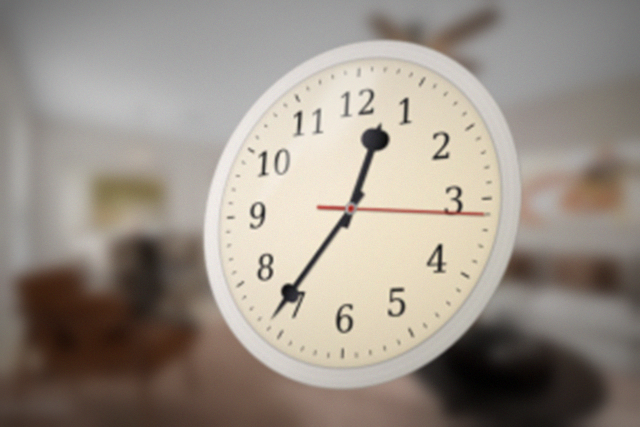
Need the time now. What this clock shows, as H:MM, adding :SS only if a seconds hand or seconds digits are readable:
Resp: 12:36:16
